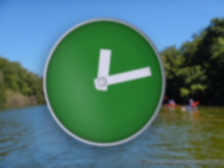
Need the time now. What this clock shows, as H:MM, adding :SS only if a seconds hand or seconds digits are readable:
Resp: 12:13
